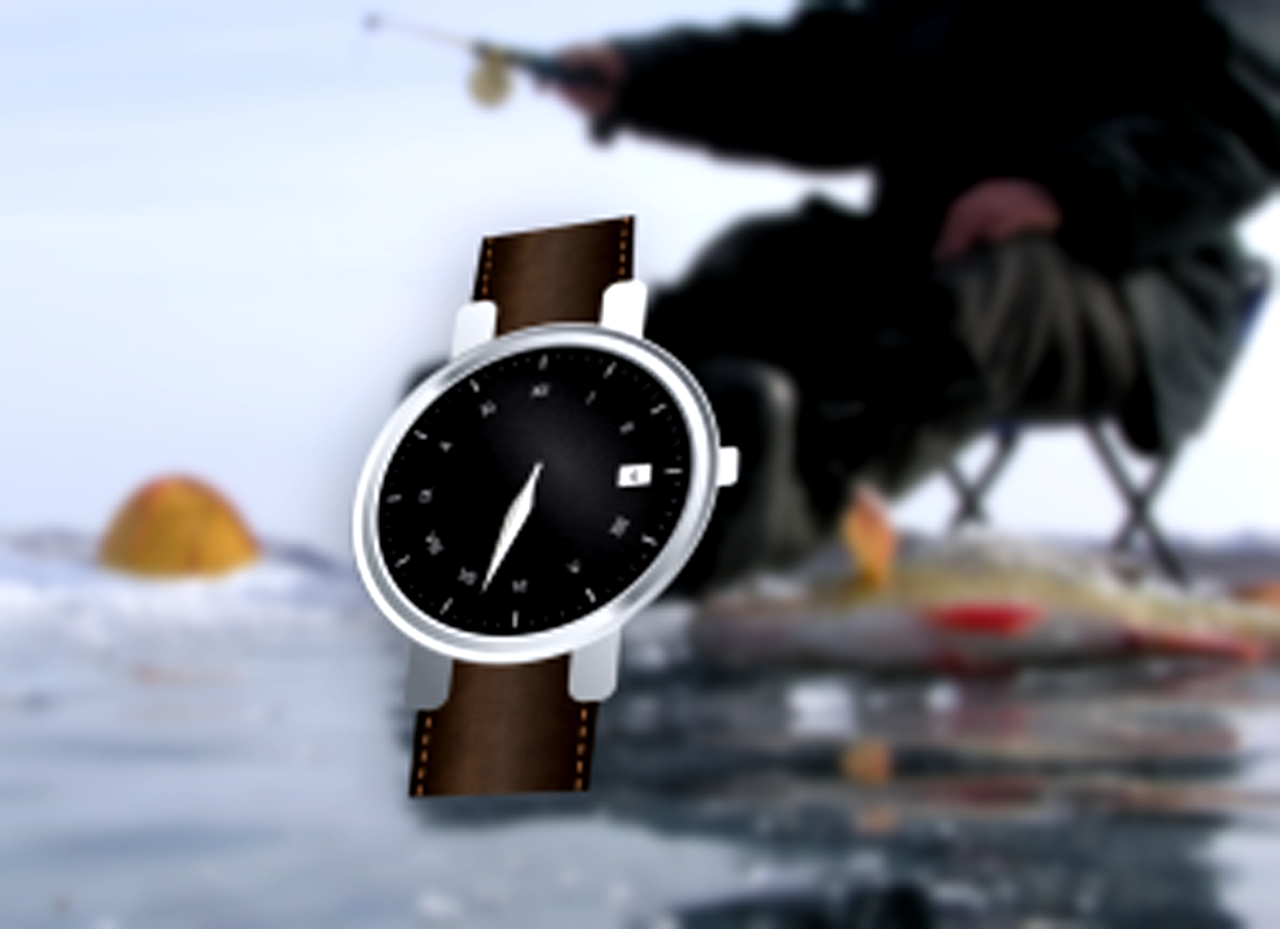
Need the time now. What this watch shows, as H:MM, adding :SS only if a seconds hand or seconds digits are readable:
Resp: 6:33
